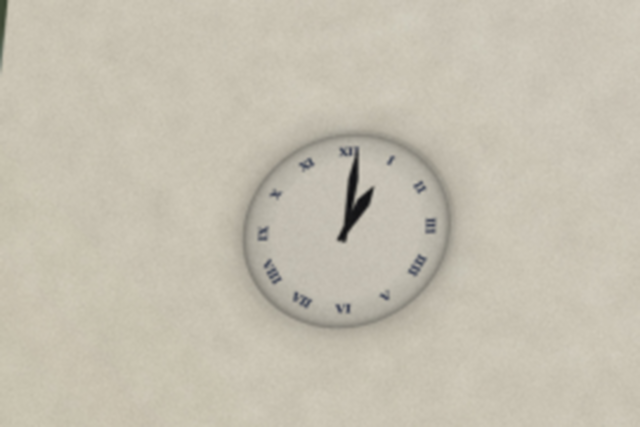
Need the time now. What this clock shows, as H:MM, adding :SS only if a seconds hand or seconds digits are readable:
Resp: 1:01
